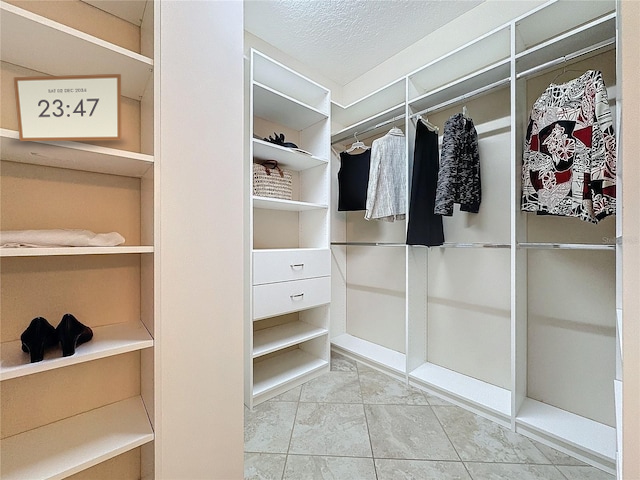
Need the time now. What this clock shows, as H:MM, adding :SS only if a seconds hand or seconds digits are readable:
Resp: 23:47
